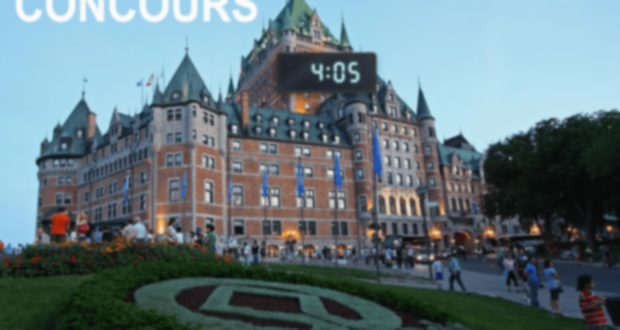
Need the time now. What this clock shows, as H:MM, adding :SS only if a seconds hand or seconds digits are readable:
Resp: 4:05
